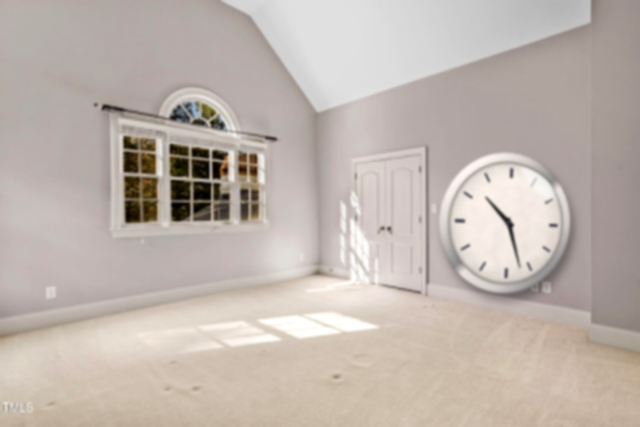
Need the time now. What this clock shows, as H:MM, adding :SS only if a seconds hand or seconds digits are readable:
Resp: 10:27
